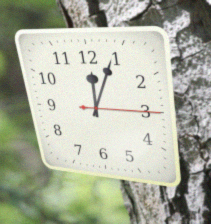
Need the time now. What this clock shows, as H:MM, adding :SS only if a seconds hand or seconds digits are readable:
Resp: 12:04:15
